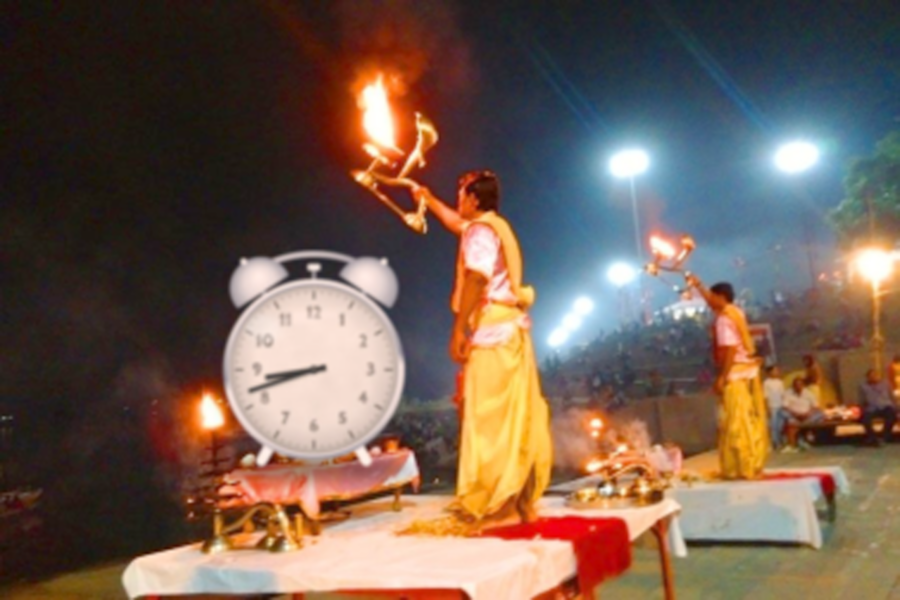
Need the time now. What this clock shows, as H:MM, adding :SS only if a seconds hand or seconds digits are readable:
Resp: 8:42
